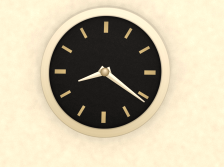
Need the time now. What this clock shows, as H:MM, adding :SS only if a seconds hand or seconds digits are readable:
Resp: 8:21
